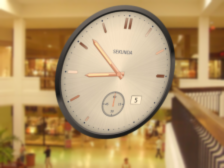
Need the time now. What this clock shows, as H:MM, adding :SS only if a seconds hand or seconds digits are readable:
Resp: 8:52
